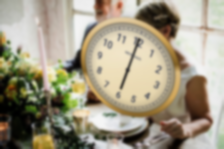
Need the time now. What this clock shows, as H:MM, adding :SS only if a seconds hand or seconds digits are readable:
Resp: 6:00
